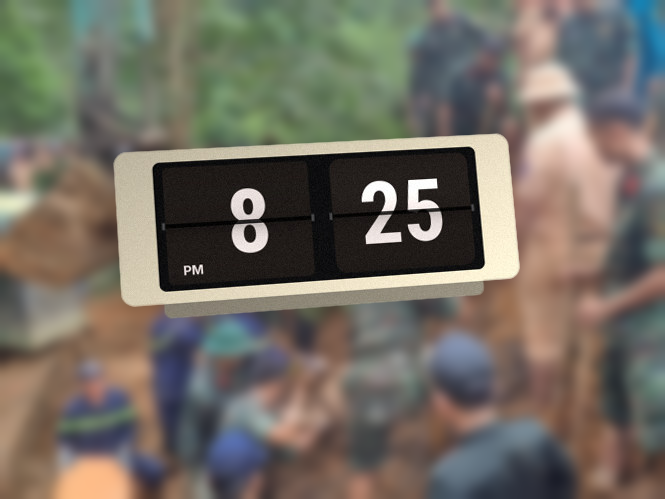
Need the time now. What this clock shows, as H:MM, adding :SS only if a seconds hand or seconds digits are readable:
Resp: 8:25
